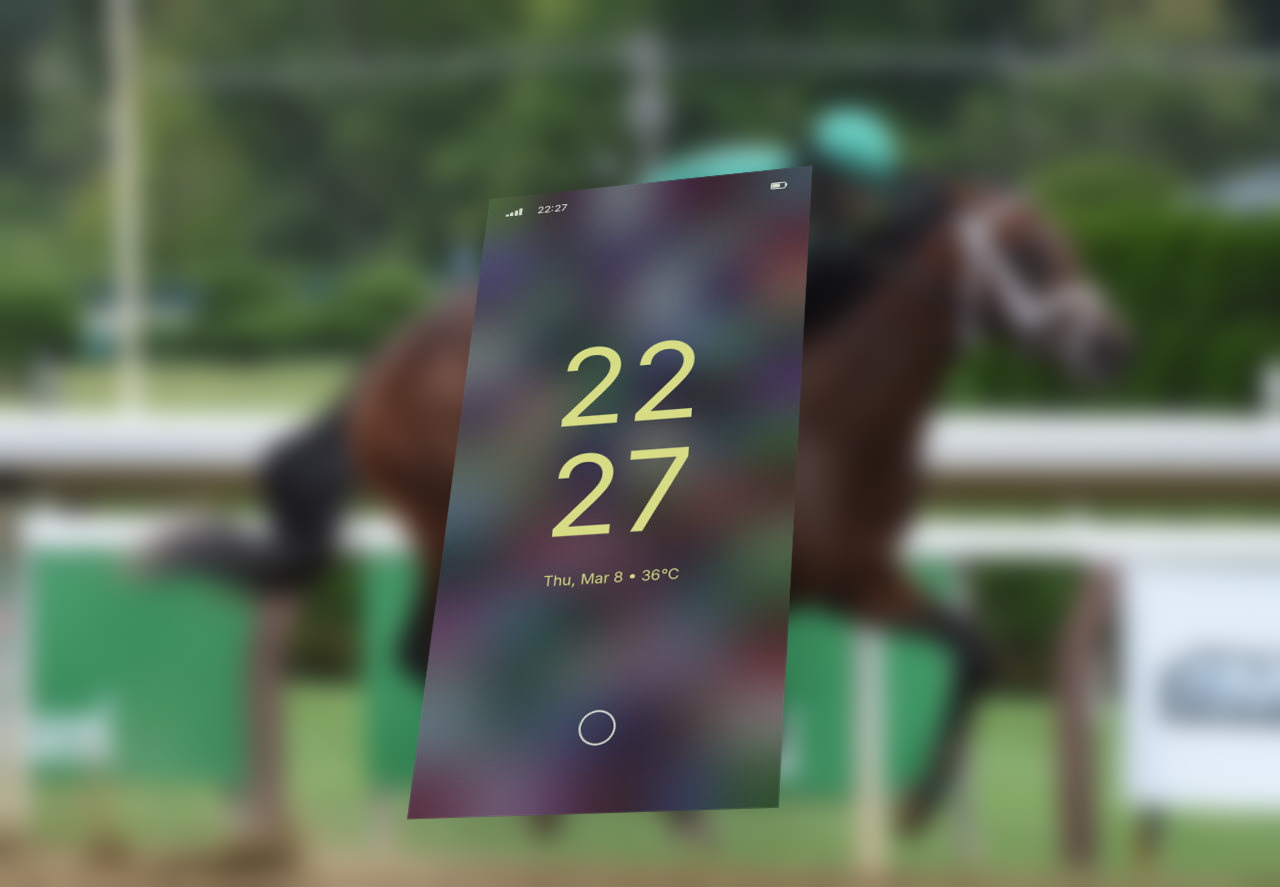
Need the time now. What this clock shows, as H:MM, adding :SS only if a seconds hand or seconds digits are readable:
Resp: 22:27
